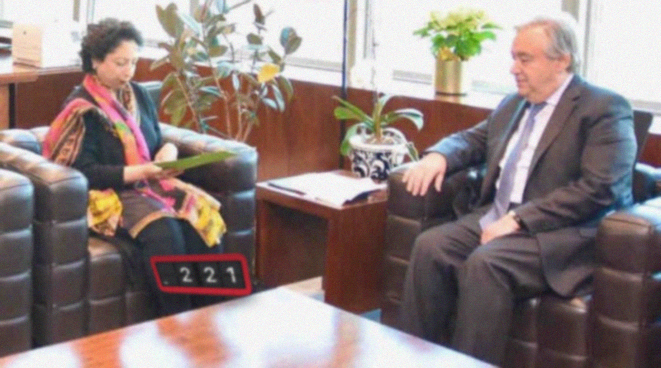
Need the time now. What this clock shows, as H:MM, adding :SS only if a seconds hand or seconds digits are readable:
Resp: 2:21
